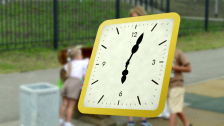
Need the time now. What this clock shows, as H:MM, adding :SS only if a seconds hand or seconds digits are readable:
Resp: 6:03
